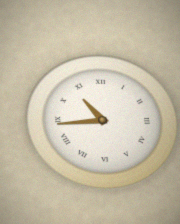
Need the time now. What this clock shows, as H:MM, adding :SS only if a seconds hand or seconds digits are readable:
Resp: 10:44
